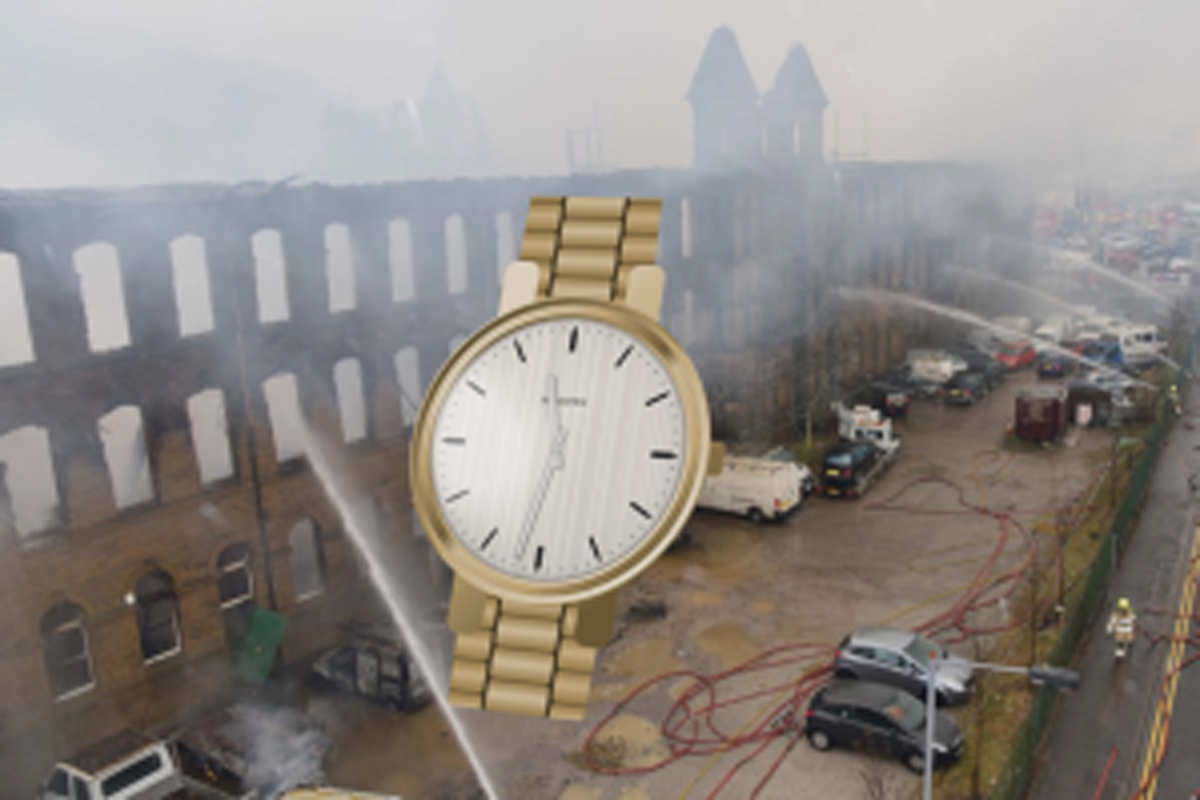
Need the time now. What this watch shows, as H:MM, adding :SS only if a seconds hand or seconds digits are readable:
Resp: 11:32
